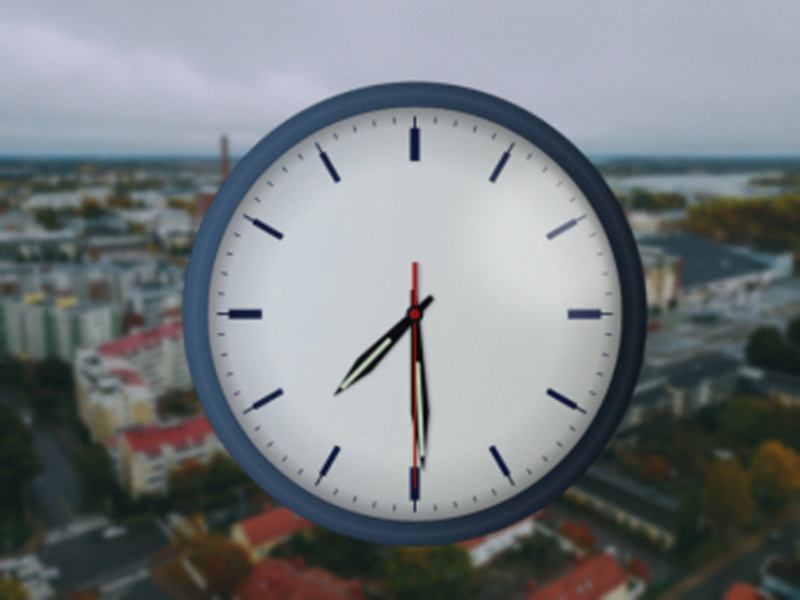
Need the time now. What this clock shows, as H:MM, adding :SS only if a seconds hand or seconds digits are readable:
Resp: 7:29:30
